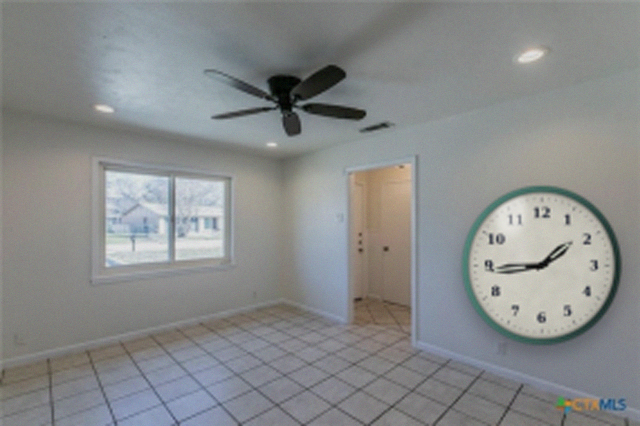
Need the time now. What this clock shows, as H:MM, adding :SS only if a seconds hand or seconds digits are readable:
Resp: 1:44
